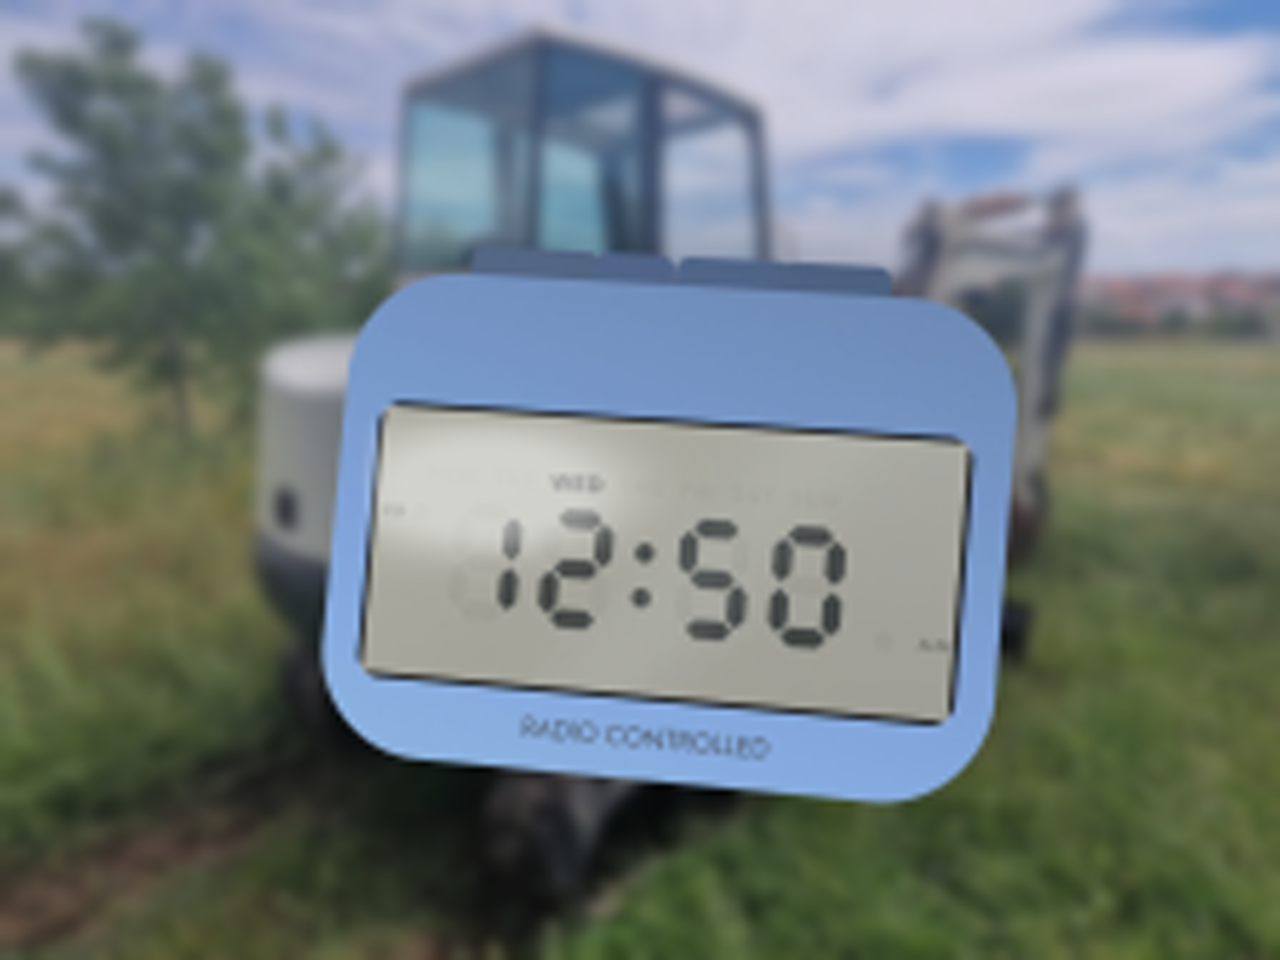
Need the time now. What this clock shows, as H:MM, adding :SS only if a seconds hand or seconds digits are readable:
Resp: 12:50
